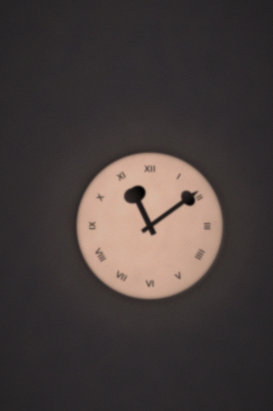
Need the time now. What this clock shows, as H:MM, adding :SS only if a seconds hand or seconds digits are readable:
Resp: 11:09
